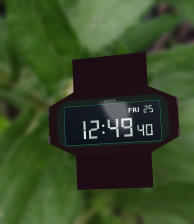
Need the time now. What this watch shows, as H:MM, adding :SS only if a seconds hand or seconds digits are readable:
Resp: 12:49:40
